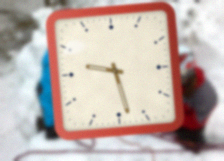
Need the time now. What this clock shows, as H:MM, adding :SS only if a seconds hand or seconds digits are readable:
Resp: 9:28
